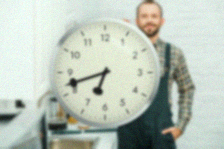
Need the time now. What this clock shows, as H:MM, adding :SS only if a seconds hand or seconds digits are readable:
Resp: 6:42
